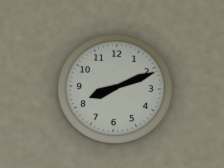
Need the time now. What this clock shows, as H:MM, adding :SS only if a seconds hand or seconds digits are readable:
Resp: 8:11
